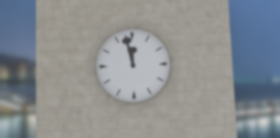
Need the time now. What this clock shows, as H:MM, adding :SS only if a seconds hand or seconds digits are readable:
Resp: 11:58
